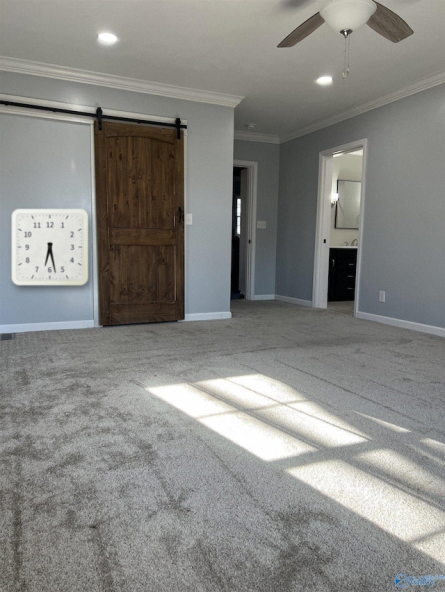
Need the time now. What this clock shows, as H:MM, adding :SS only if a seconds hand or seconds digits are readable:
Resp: 6:28
